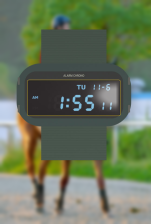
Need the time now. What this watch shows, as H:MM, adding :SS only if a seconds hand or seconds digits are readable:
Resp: 1:55:11
